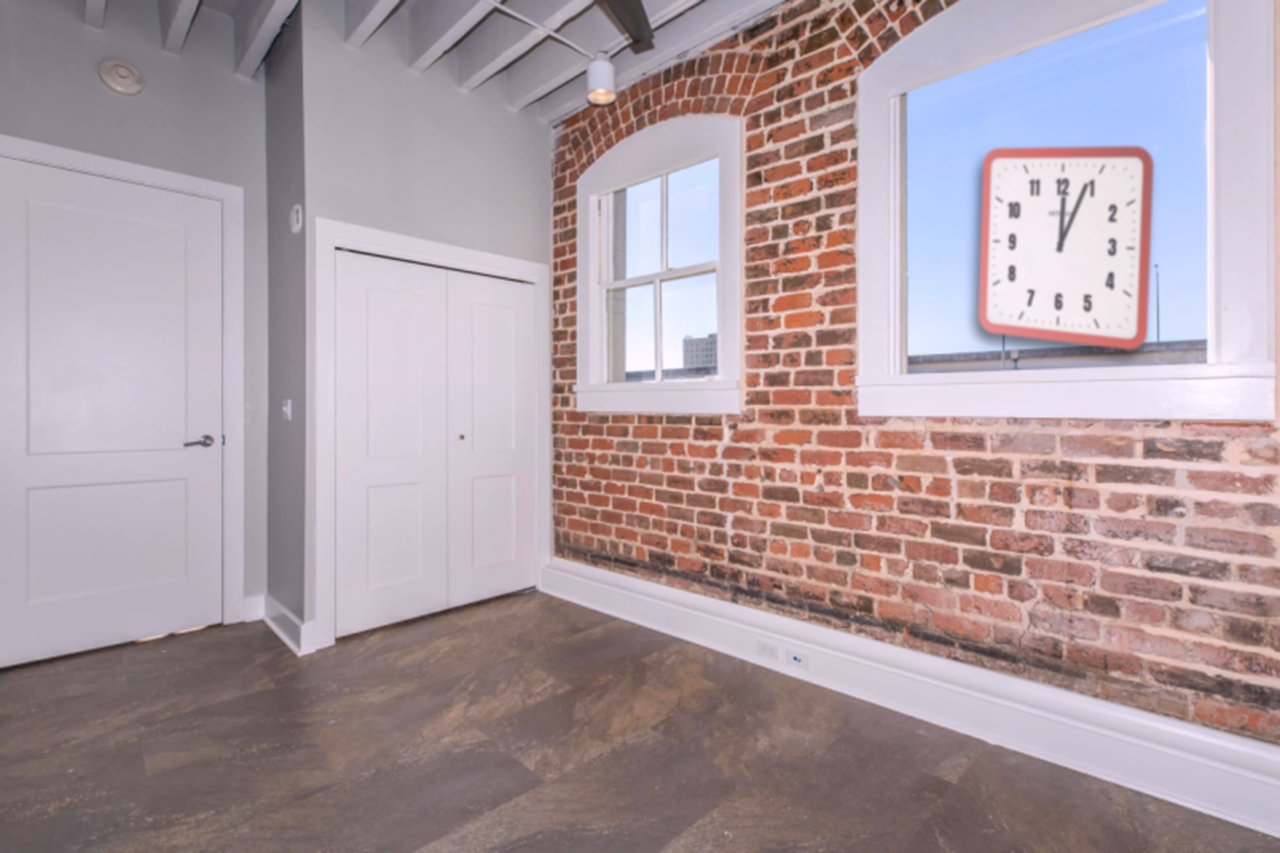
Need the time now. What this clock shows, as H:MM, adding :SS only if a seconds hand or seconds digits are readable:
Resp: 12:04
